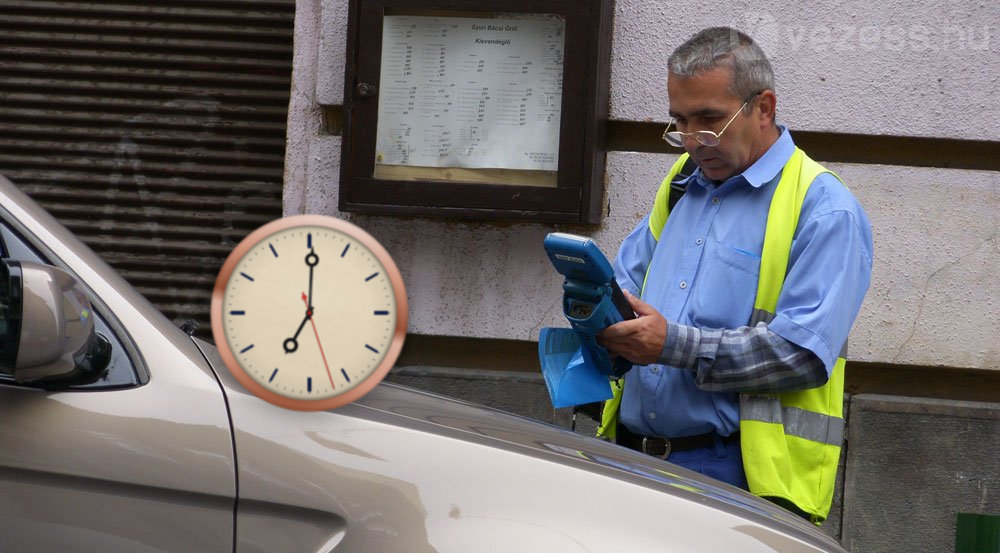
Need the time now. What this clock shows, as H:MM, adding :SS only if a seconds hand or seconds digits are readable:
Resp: 7:00:27
